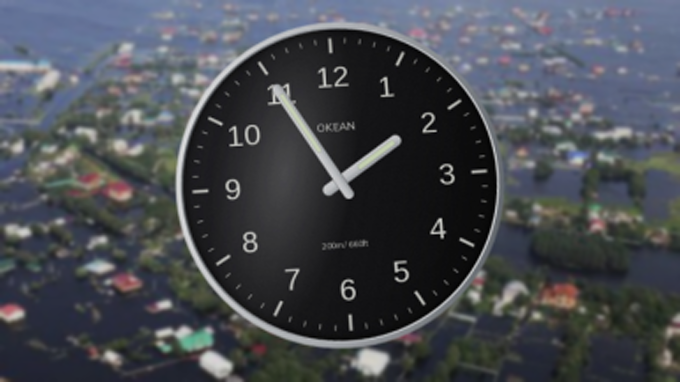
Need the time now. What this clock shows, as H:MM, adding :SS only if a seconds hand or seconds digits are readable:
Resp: 1:55
